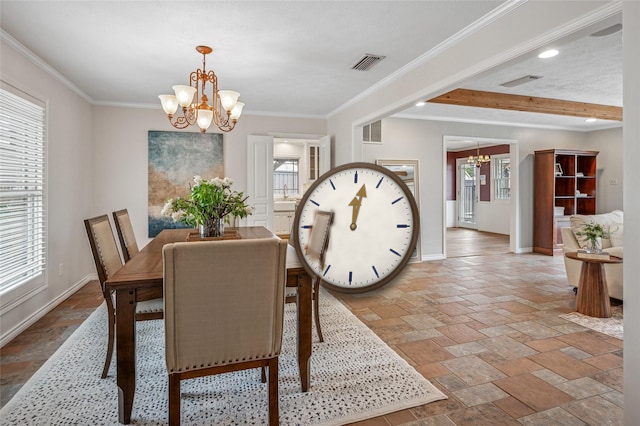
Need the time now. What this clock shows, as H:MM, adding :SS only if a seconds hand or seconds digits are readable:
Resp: 12:02
